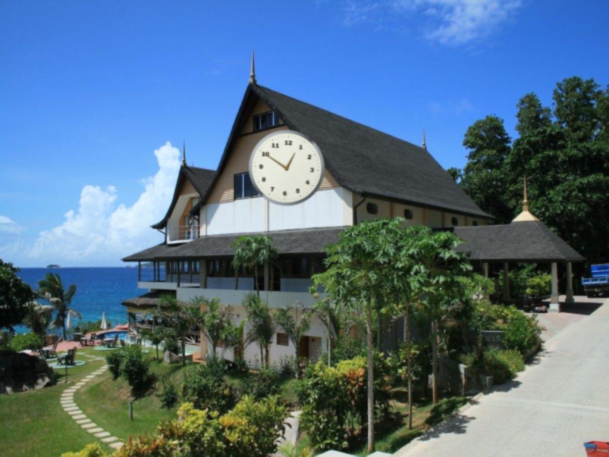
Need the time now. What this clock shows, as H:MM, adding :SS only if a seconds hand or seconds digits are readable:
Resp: 12:50
